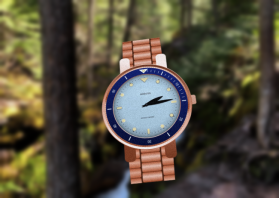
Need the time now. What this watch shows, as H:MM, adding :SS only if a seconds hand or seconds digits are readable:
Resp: 2:14
